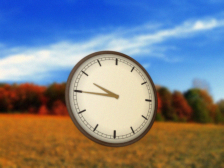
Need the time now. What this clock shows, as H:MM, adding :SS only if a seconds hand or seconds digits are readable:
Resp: 9:45
